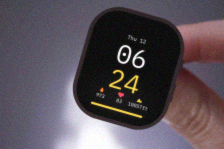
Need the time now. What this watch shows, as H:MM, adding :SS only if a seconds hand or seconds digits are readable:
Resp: 6:24
